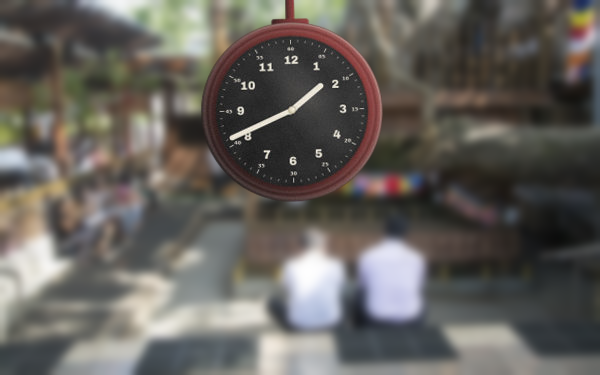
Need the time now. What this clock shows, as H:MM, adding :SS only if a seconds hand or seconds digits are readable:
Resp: 1:41
